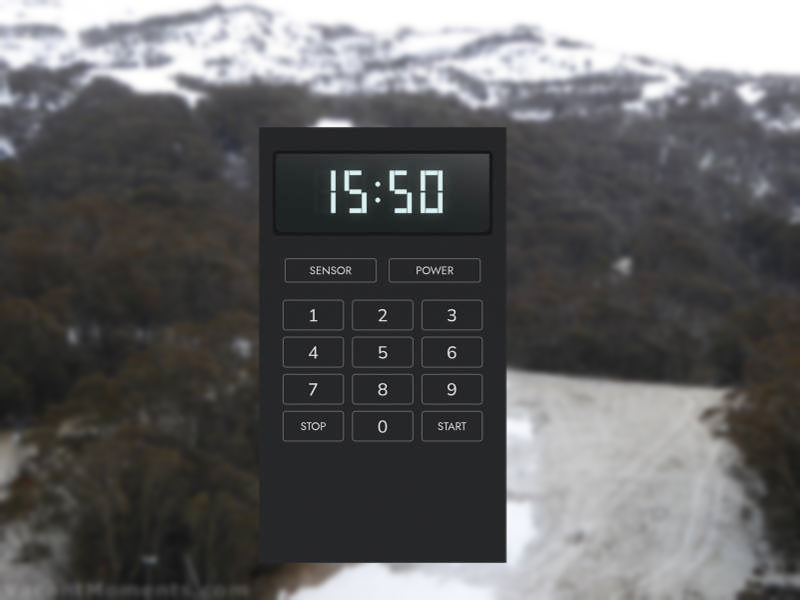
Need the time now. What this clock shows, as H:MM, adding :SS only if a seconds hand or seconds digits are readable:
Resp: 15:50
